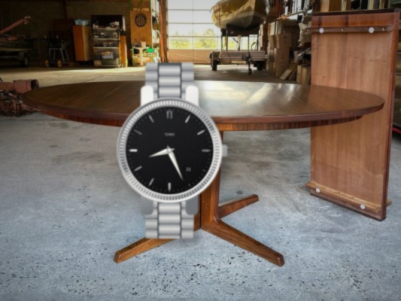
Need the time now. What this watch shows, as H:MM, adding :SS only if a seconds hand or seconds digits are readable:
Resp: 8:26
